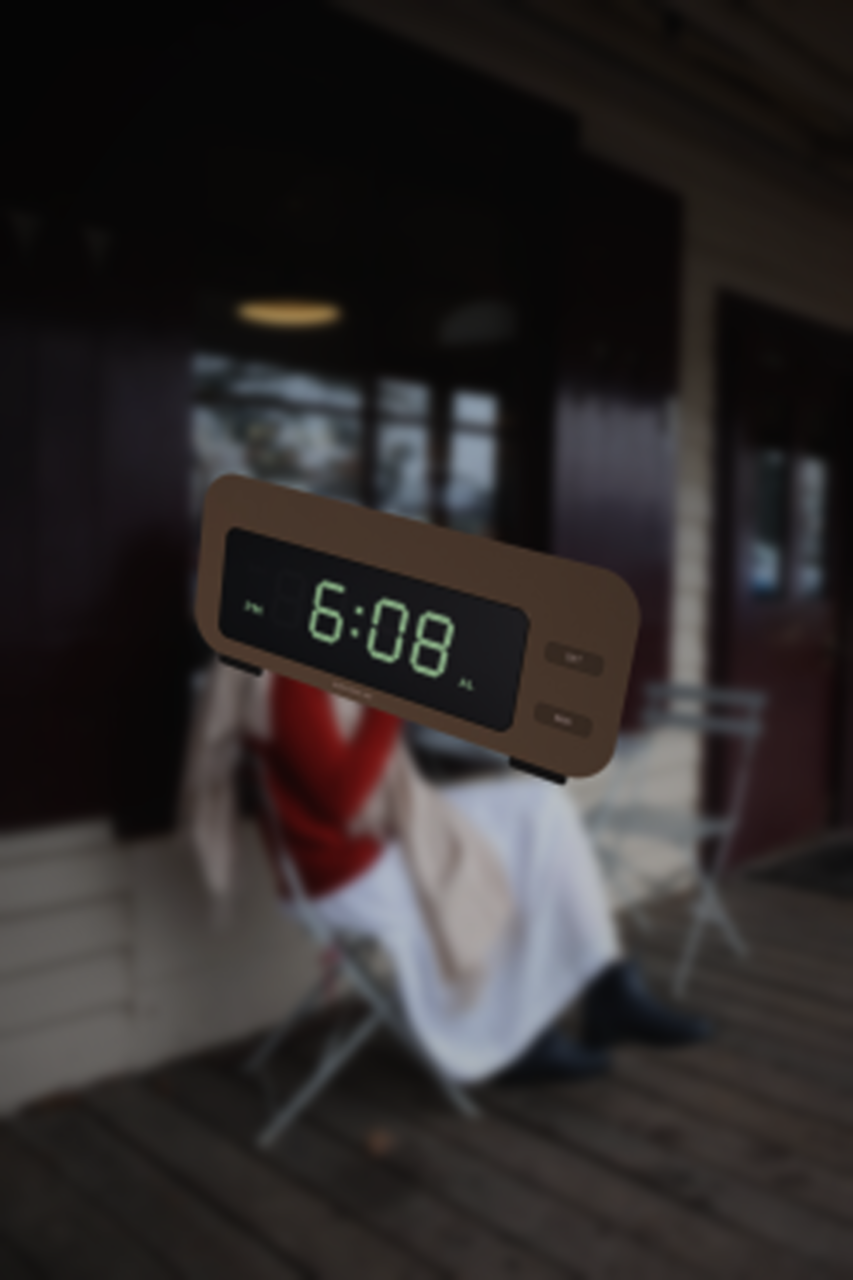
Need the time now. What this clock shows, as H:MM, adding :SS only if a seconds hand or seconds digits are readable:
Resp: 6:08
